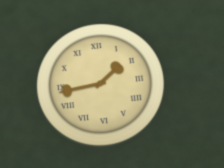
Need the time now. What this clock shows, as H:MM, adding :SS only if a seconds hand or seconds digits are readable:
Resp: 1:44
